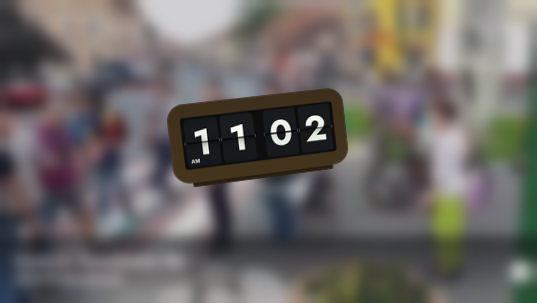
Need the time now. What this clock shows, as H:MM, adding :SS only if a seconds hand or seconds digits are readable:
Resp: 11:02
